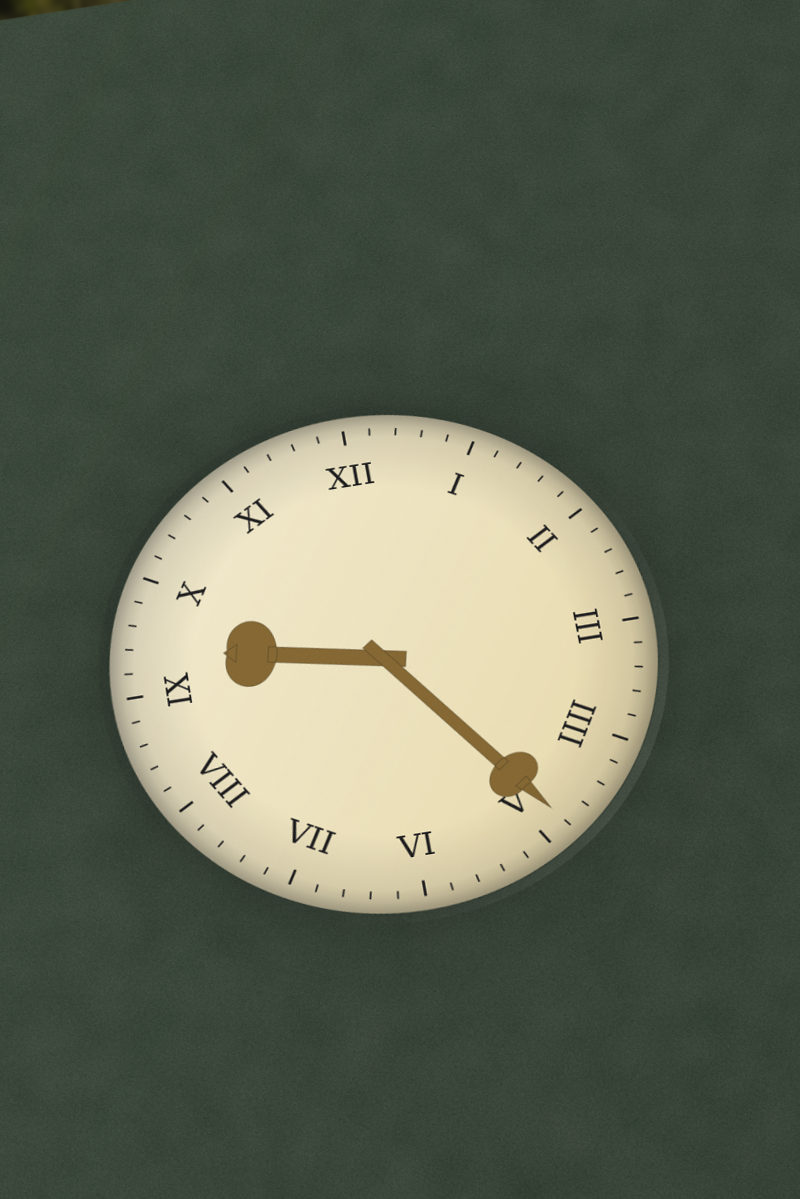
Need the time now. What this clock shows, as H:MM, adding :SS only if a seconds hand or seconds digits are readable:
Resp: 9:24
